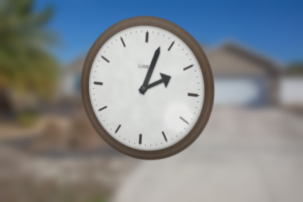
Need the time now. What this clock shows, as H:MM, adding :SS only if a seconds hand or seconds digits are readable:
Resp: 2:03
